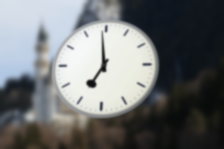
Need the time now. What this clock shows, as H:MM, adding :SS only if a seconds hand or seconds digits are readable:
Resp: 6:59
